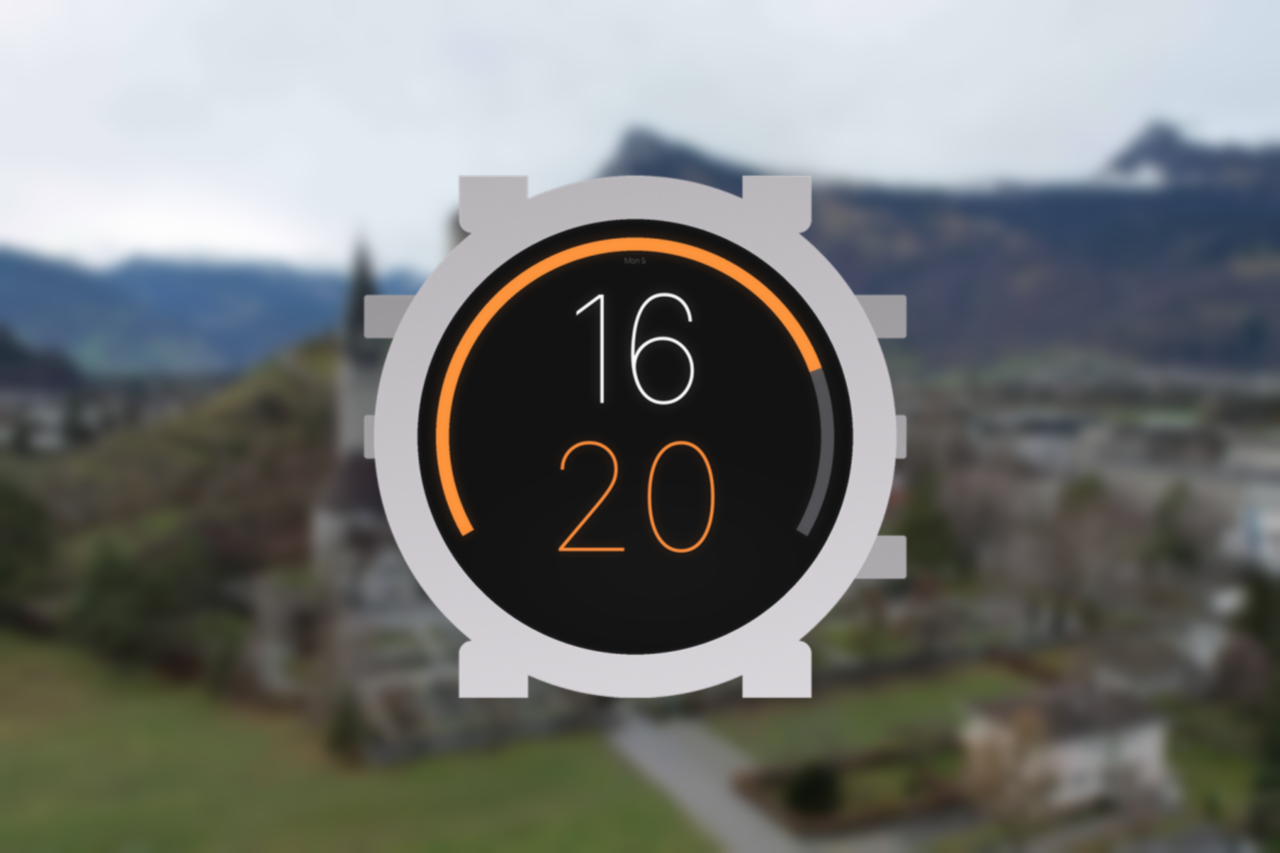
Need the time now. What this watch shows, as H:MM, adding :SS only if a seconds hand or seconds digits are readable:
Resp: 16:20
